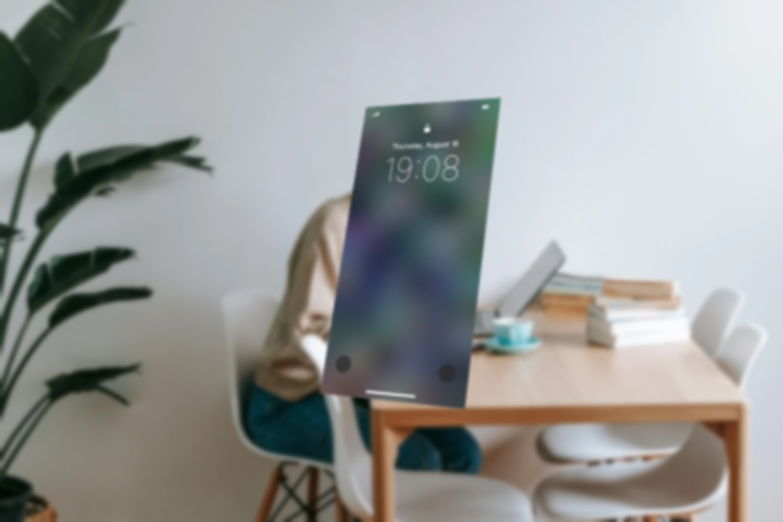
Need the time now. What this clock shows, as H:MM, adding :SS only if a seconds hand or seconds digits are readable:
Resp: 19:08
